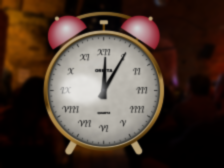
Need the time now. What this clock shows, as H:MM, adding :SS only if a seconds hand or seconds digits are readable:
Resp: 12:05
